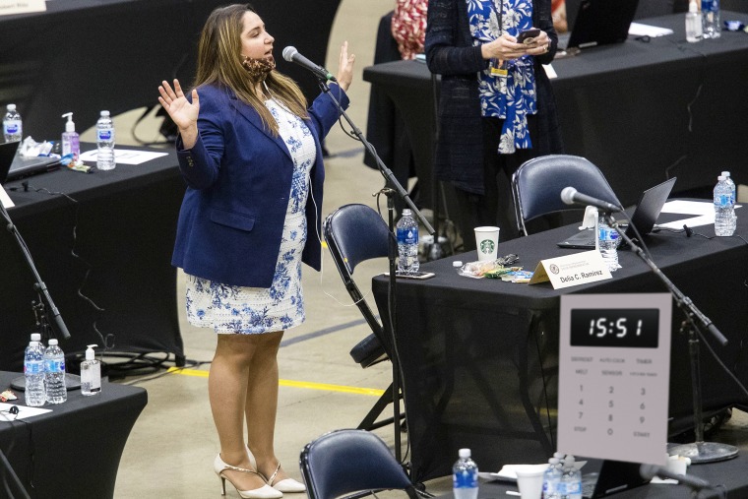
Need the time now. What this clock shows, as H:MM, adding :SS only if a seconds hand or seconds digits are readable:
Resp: 15:51
